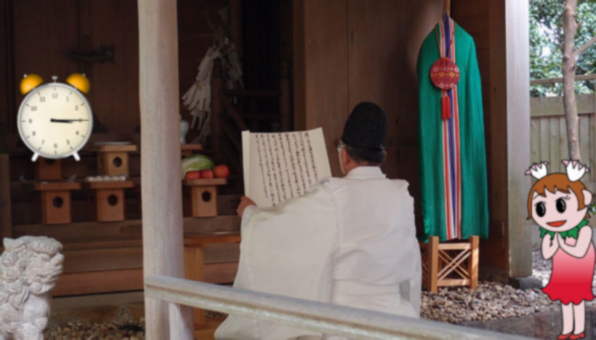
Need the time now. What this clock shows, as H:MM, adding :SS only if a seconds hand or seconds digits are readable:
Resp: 3:15
